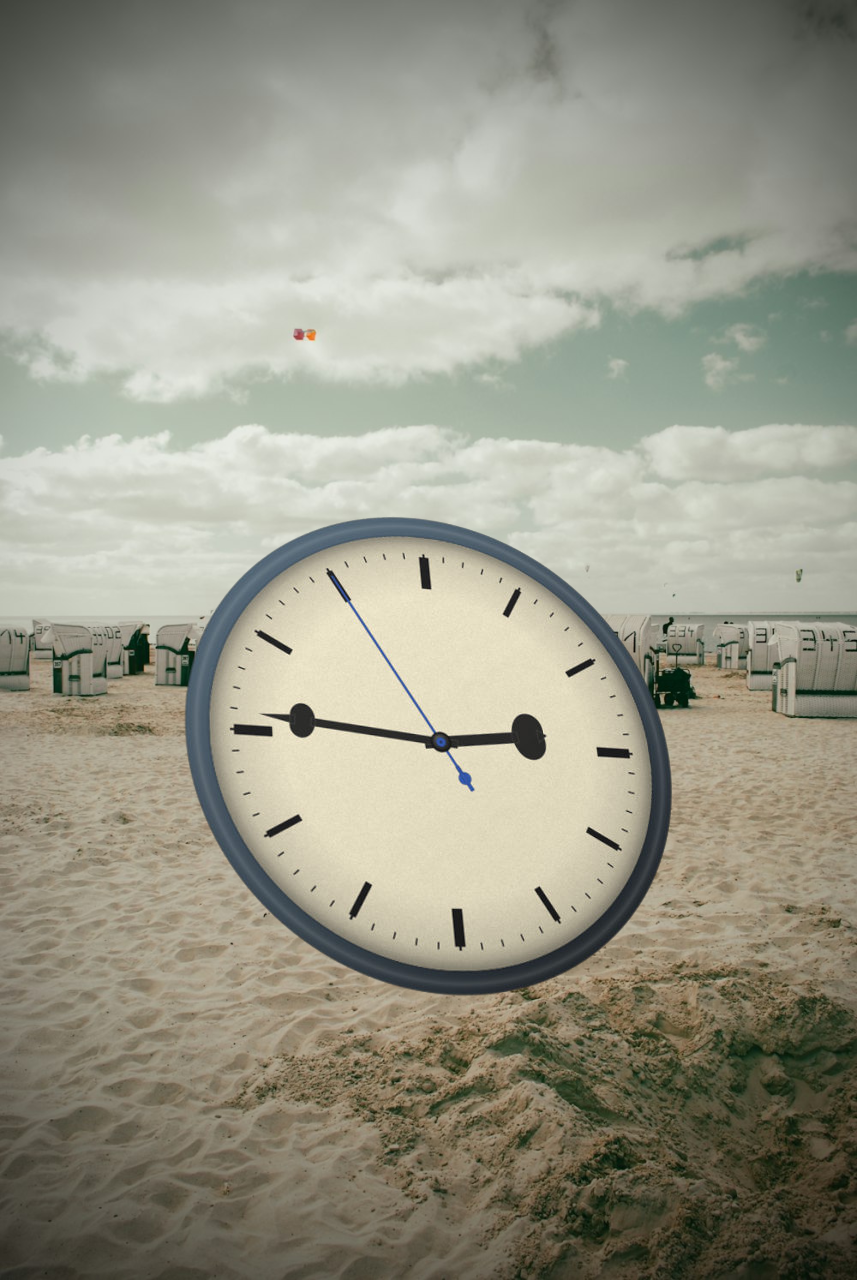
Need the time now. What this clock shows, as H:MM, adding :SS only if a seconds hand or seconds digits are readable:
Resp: 2:45:55
